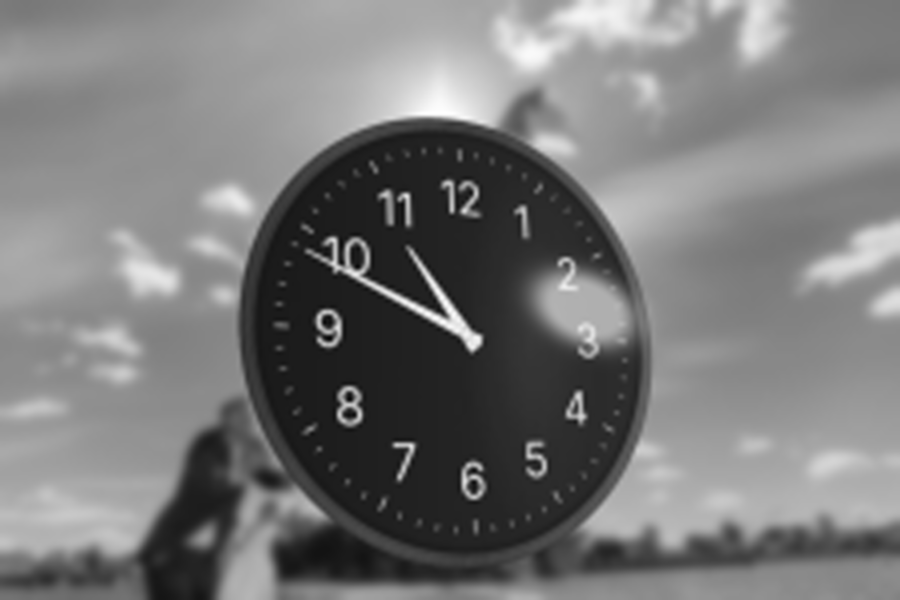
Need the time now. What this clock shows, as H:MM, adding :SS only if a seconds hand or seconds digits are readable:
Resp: 10:49
